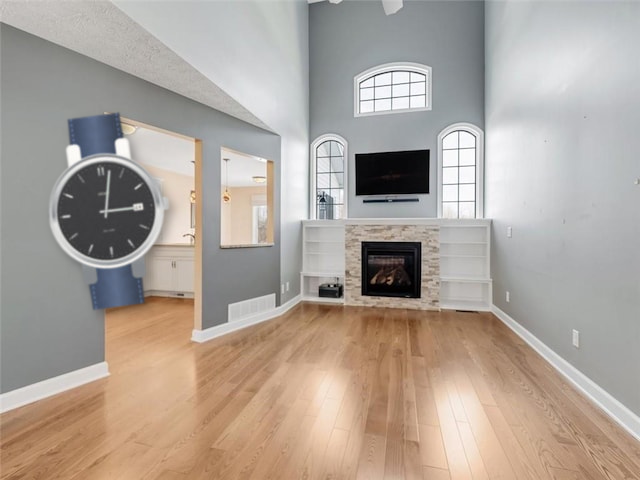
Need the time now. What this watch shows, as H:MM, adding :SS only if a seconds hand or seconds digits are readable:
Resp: 3:02
